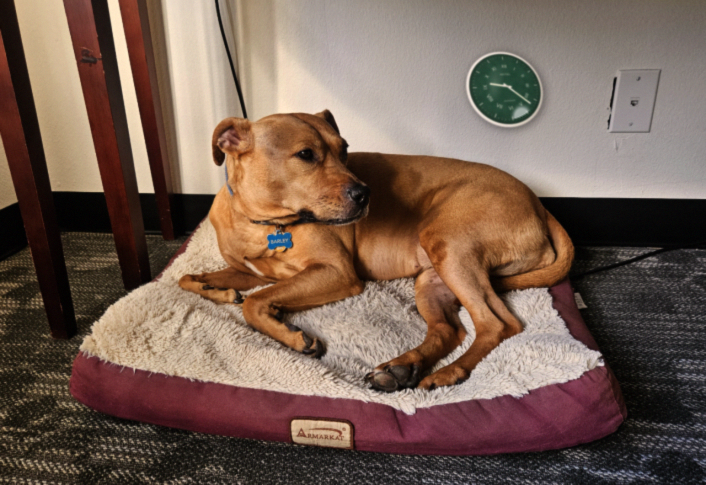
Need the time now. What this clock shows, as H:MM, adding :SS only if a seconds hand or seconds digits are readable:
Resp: 9:22
